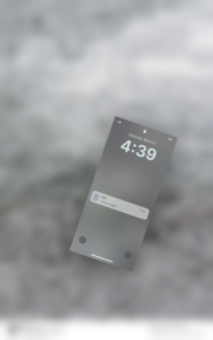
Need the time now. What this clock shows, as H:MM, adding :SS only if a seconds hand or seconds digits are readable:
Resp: 4:39
